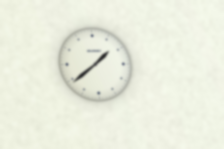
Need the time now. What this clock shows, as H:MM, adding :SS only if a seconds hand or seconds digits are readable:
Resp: 1:39
